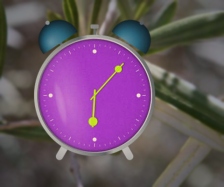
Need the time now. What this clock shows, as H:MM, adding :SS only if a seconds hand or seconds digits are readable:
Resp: 6:07
